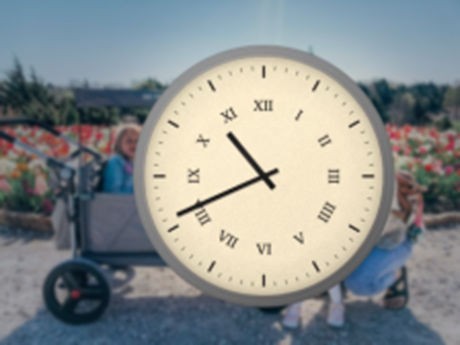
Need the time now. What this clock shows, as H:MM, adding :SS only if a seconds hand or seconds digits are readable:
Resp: 10:41
